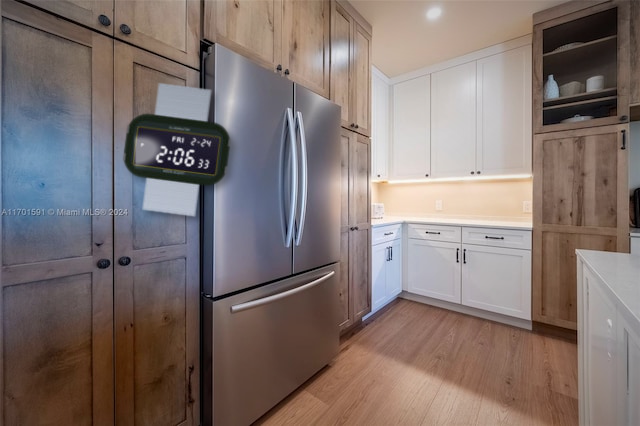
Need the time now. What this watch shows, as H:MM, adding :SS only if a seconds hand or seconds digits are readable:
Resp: 2:06
